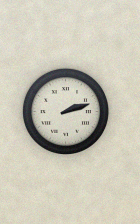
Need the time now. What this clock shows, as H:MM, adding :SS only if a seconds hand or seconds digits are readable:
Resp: 2:12
